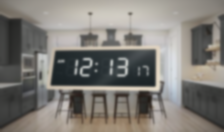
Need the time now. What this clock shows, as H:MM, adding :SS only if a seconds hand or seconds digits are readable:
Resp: 12:13
